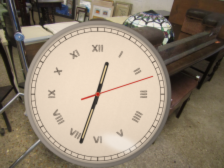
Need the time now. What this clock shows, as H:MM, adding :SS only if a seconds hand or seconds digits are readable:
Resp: 12:33:12
